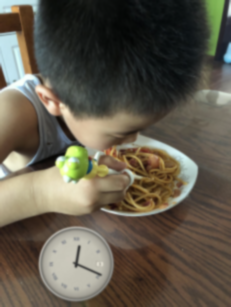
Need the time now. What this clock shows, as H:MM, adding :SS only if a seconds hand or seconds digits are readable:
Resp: 12:19
